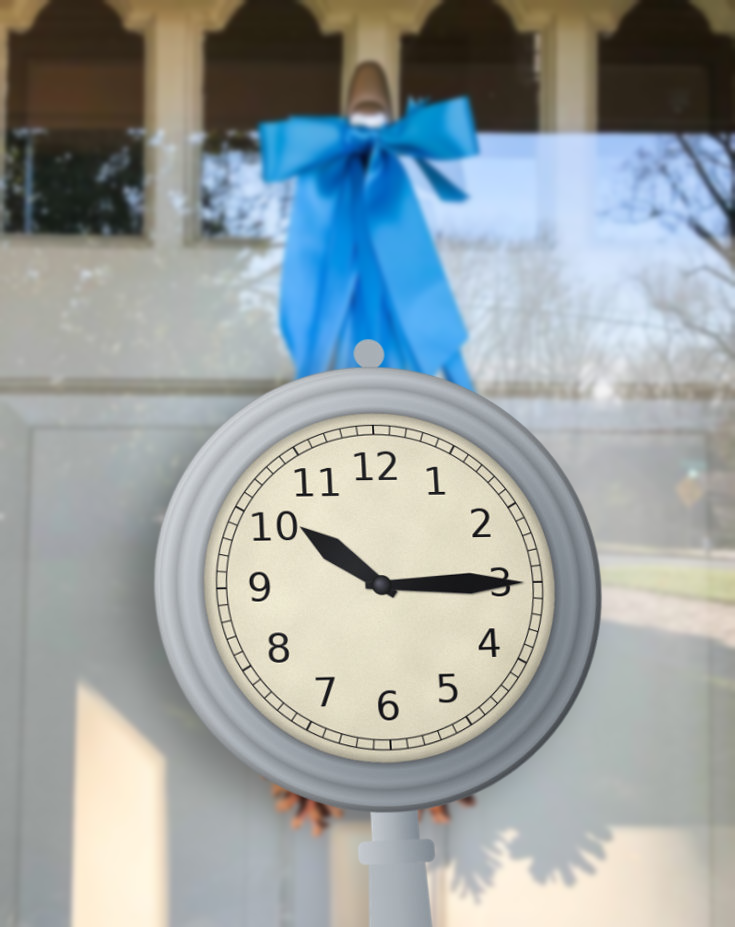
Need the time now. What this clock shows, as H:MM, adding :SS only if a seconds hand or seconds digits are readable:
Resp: 10:15
